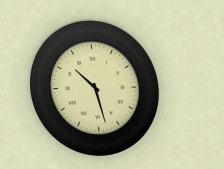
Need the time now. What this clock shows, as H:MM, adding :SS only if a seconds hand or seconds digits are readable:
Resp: 10:28
